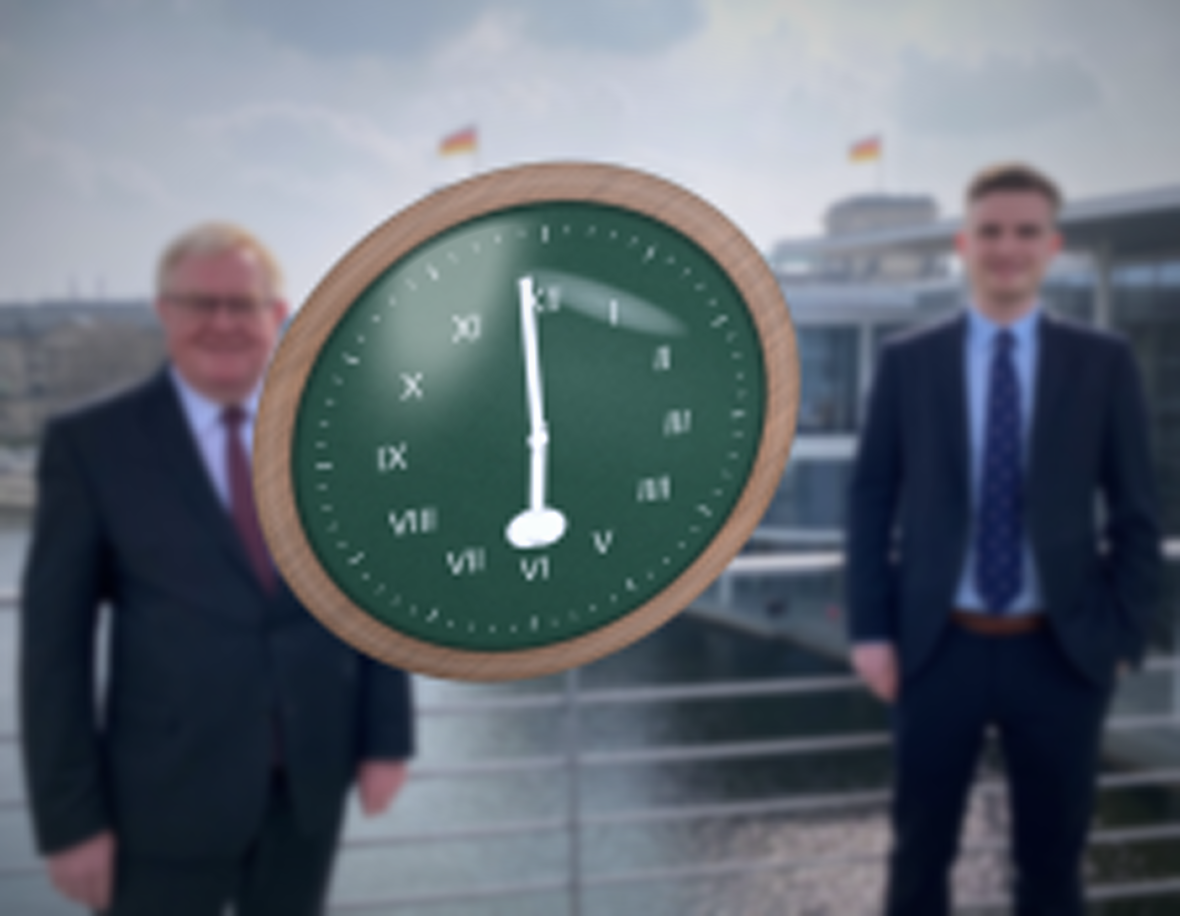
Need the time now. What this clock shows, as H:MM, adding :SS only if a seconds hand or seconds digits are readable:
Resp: 5:59
